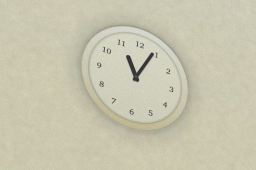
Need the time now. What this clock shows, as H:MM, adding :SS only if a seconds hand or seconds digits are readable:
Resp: 11:04
